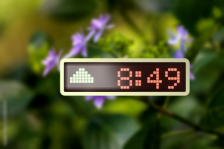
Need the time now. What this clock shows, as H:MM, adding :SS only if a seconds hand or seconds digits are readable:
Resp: 8:49
